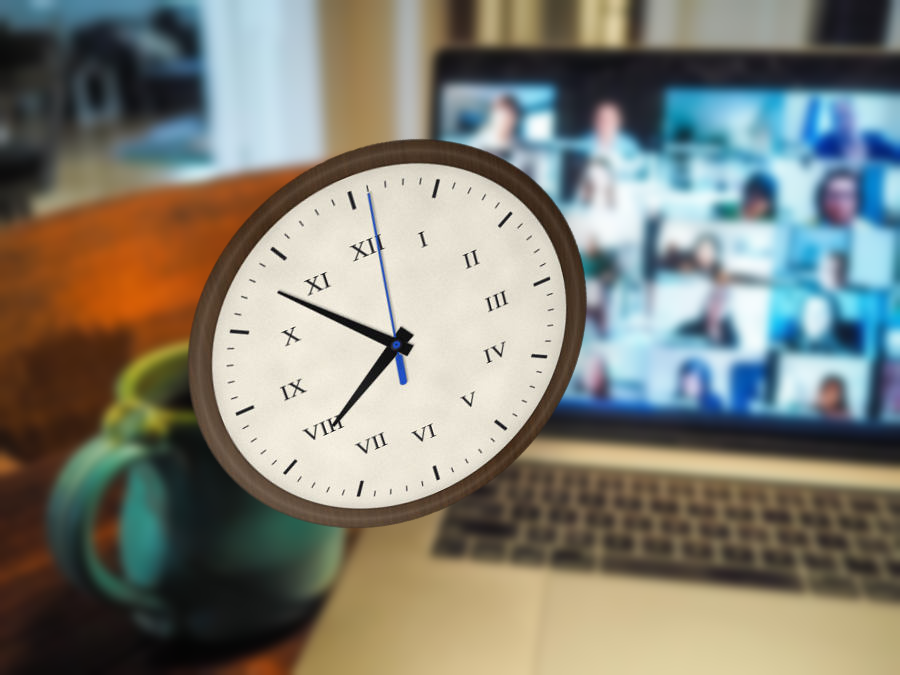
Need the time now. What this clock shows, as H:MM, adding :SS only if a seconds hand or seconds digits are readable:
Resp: 7:53:01
